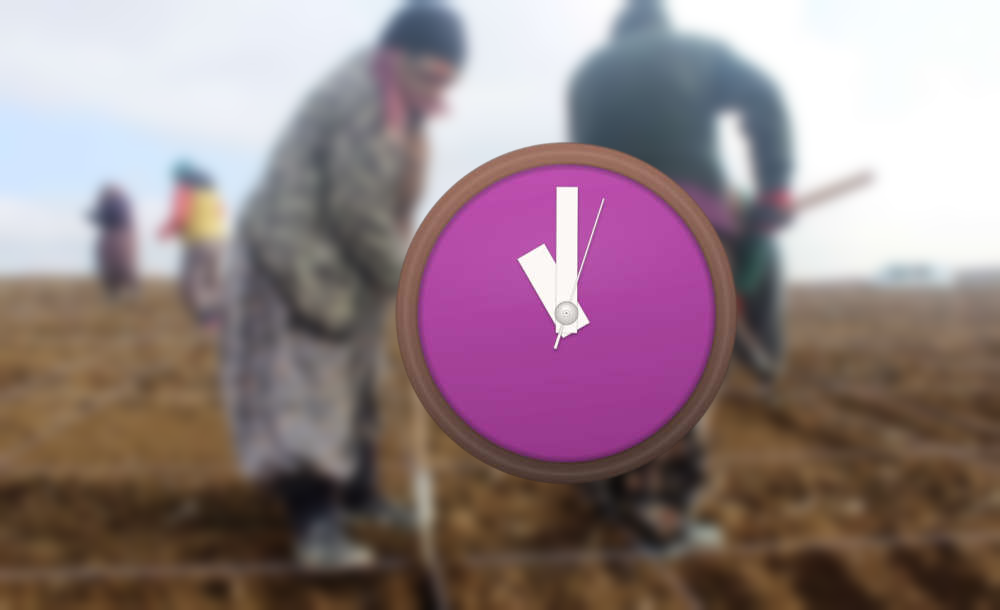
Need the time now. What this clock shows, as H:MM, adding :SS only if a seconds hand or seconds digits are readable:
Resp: 11:00:03
